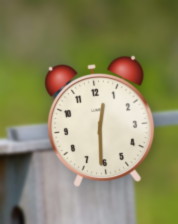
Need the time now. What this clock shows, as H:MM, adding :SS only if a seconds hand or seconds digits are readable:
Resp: 12:31
